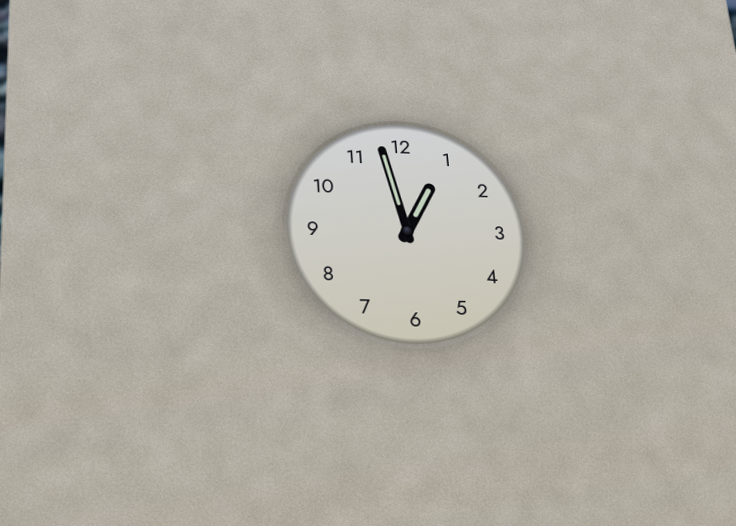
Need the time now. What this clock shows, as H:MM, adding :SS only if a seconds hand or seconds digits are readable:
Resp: 12:58
